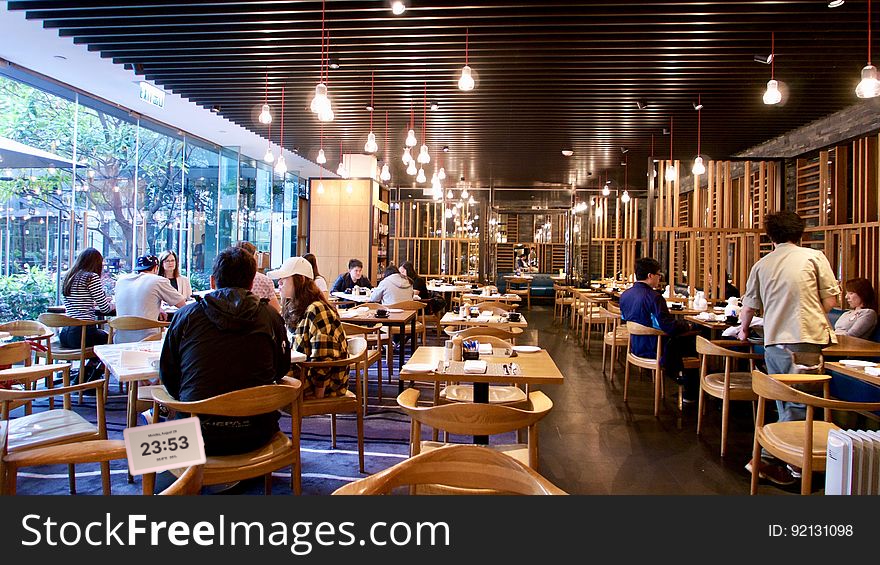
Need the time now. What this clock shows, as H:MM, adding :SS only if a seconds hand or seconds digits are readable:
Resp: 23:53
